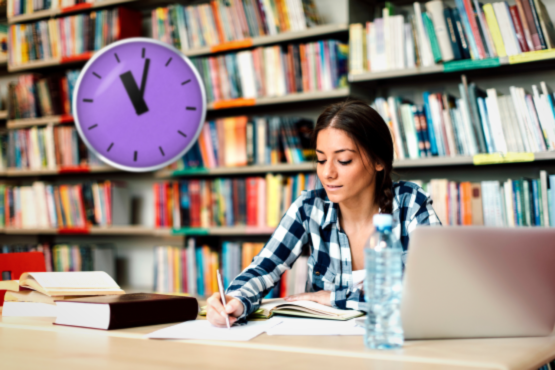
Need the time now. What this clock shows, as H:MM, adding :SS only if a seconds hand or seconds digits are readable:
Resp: 11:01
